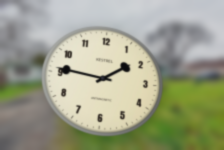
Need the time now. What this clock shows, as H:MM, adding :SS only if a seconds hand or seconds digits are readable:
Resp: 1:46
